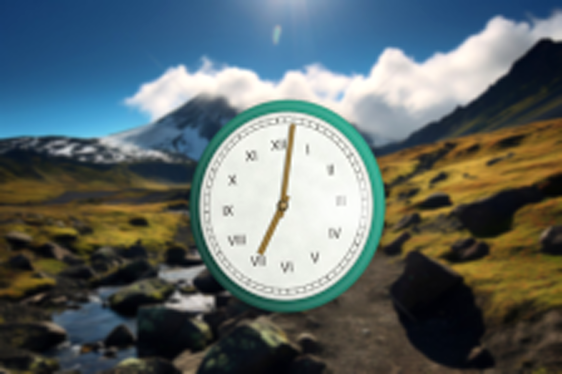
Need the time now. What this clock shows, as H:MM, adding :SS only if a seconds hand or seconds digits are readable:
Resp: 7:02
